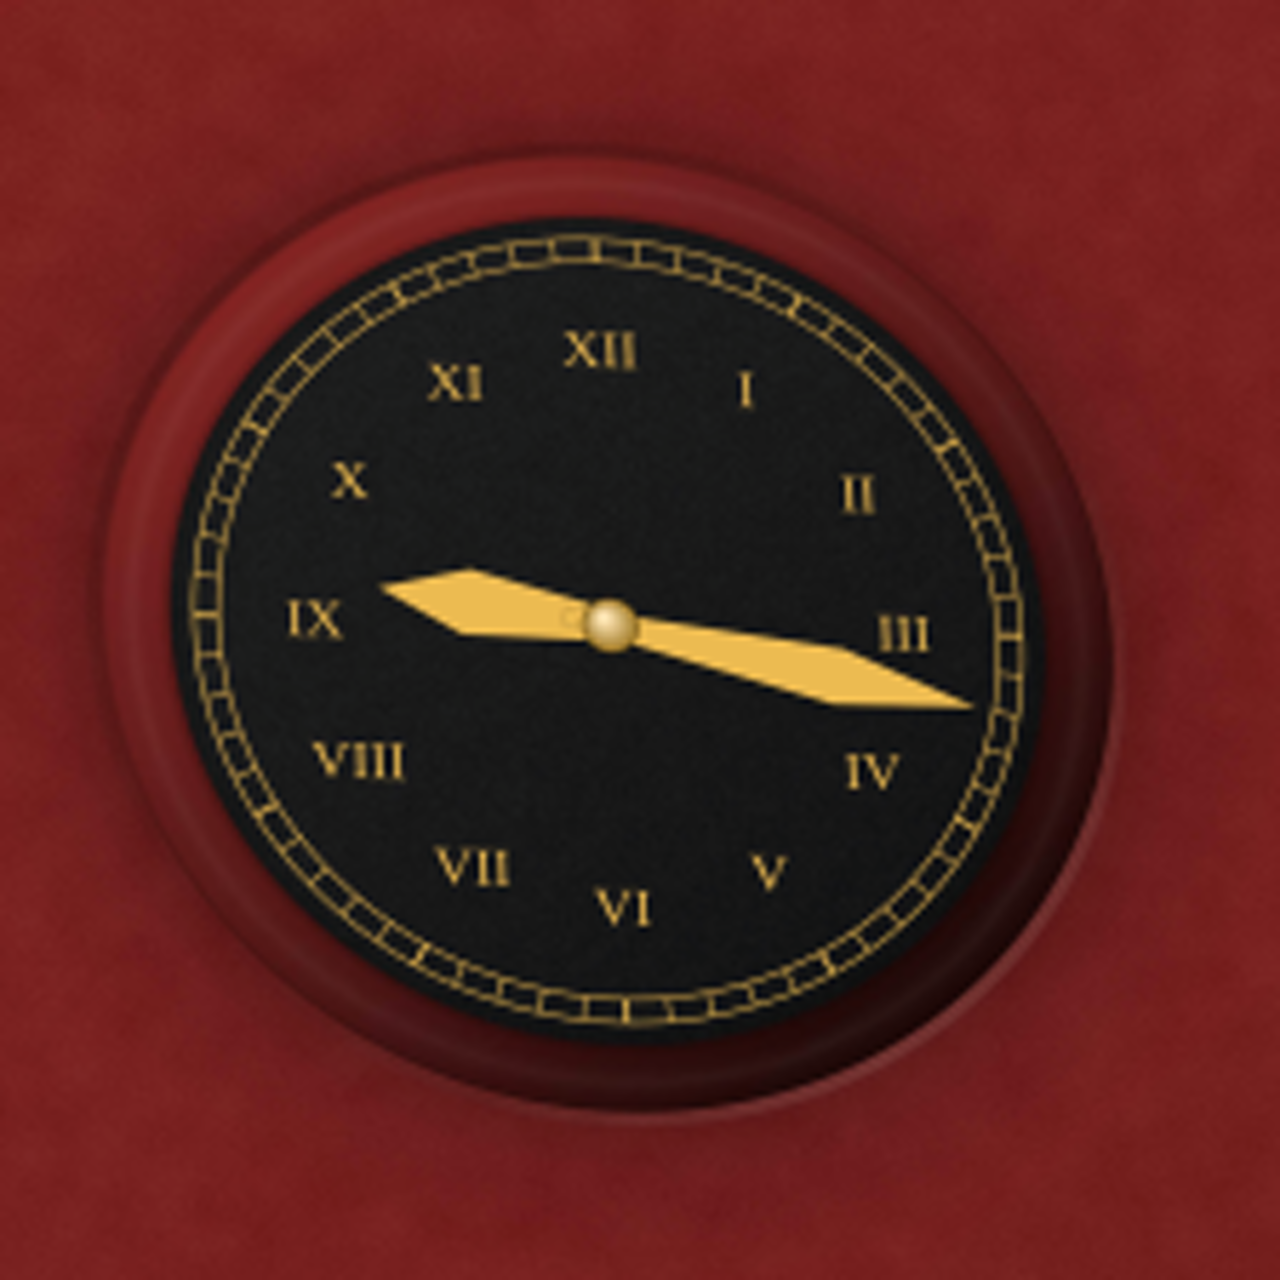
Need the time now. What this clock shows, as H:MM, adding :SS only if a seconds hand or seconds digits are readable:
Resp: 9:17
